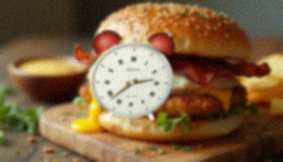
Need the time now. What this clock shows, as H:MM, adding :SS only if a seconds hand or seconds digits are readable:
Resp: 2:38
